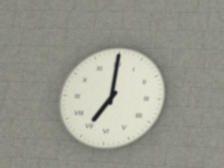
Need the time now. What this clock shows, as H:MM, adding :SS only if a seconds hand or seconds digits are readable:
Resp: 7:00
